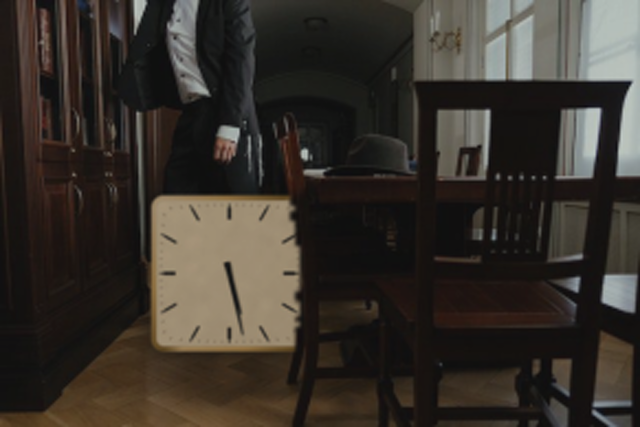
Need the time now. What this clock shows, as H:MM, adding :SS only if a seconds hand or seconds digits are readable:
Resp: 5:28
